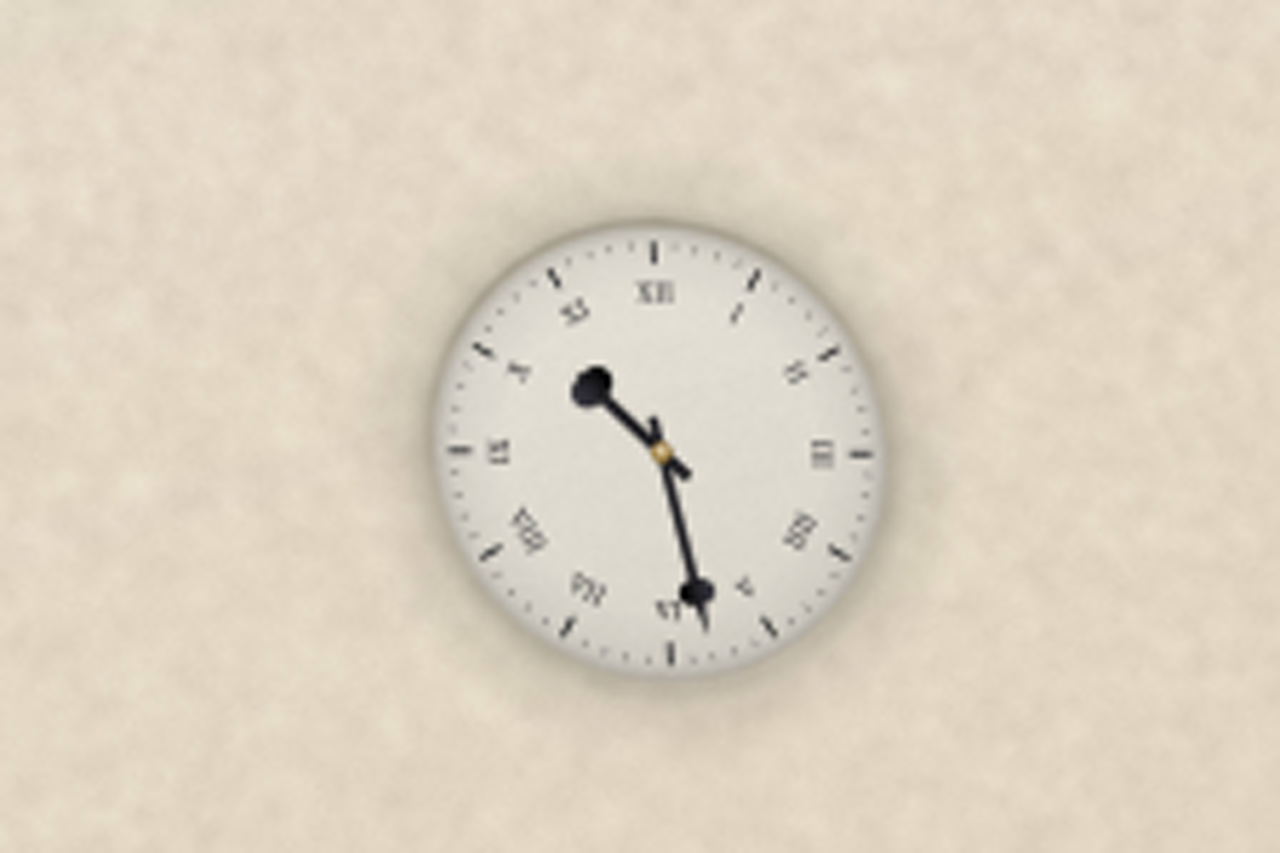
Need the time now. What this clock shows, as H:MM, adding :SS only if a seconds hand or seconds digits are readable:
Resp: 10:28
